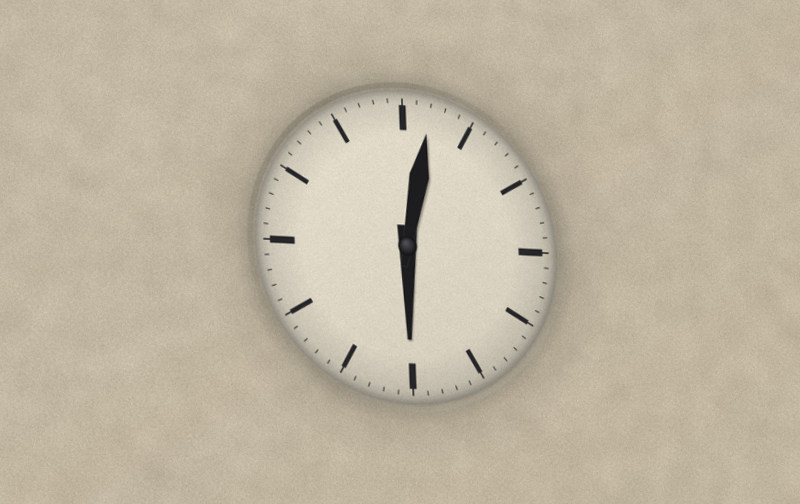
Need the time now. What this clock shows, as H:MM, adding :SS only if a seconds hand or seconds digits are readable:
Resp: 6:02
